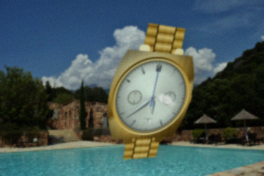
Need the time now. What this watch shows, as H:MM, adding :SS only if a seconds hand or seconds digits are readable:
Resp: 5:38
